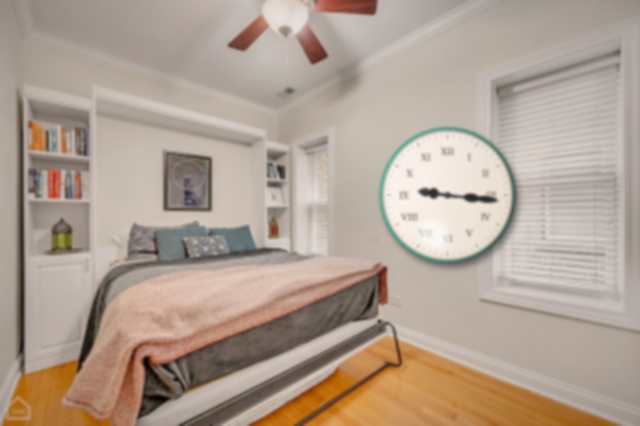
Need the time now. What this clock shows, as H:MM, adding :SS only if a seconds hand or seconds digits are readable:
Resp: 9:16
